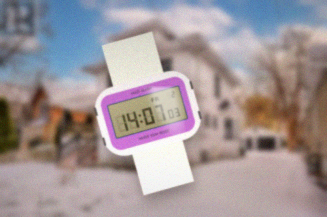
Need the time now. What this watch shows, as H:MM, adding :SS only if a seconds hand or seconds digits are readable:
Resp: 14:07
